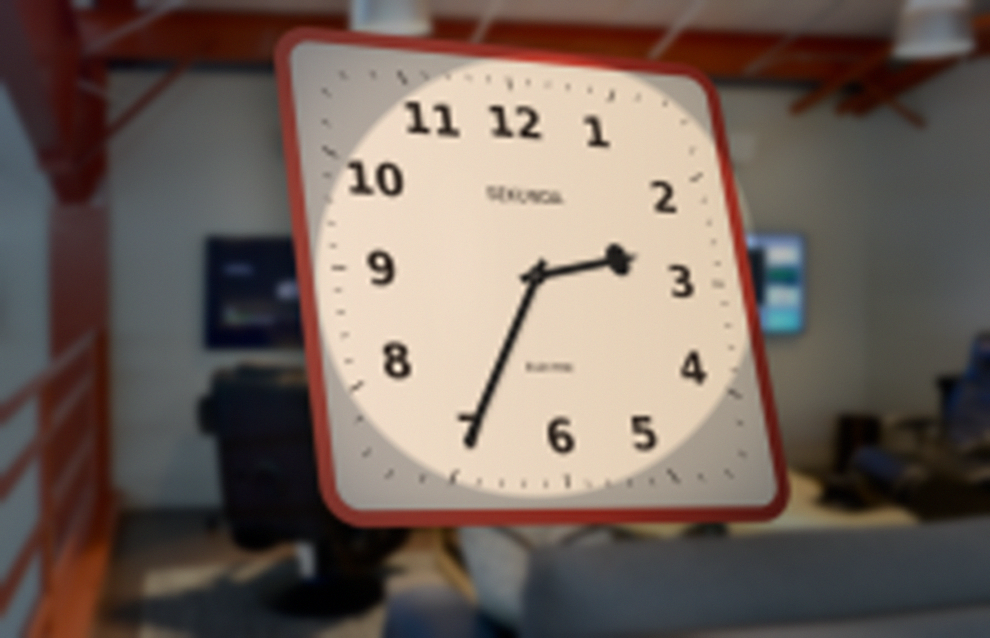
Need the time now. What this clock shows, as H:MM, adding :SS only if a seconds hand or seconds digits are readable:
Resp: 2:35
